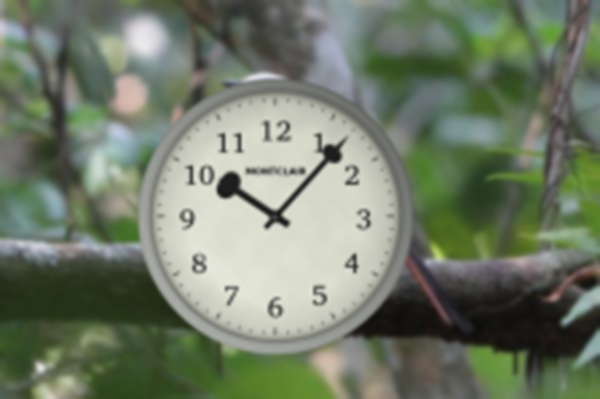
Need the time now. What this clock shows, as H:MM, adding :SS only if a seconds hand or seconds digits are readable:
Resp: 10:07
